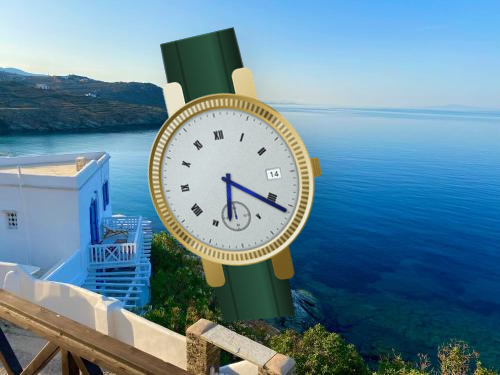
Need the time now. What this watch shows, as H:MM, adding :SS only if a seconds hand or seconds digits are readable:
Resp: 6:21
